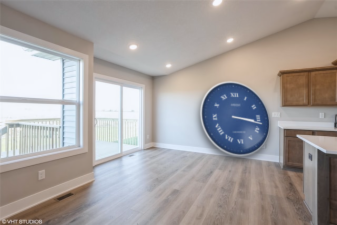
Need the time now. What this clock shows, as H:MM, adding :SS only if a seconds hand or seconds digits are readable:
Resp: 3:17
